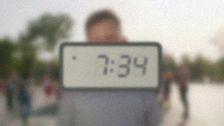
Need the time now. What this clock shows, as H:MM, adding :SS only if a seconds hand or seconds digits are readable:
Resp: 7:34
